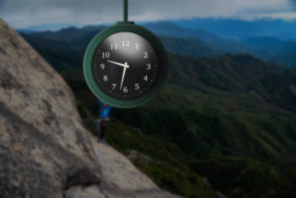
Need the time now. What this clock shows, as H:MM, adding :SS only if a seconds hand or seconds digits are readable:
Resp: 9:32
